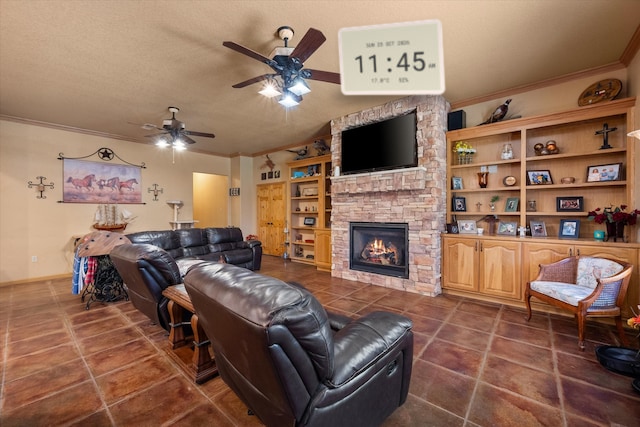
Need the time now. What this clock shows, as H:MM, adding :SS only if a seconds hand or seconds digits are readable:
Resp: 11:45
